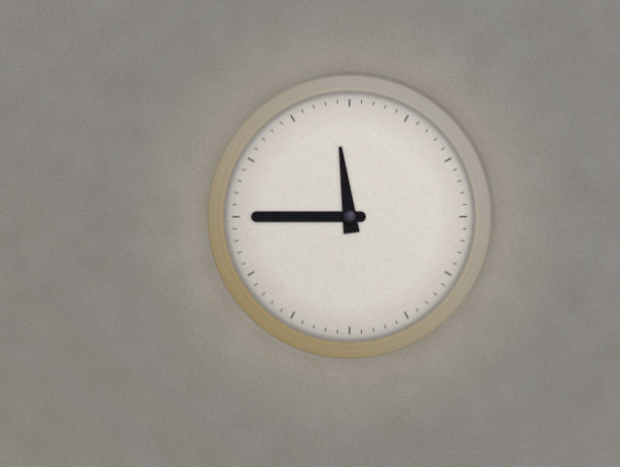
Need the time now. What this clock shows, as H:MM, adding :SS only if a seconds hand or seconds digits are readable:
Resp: 11:45
